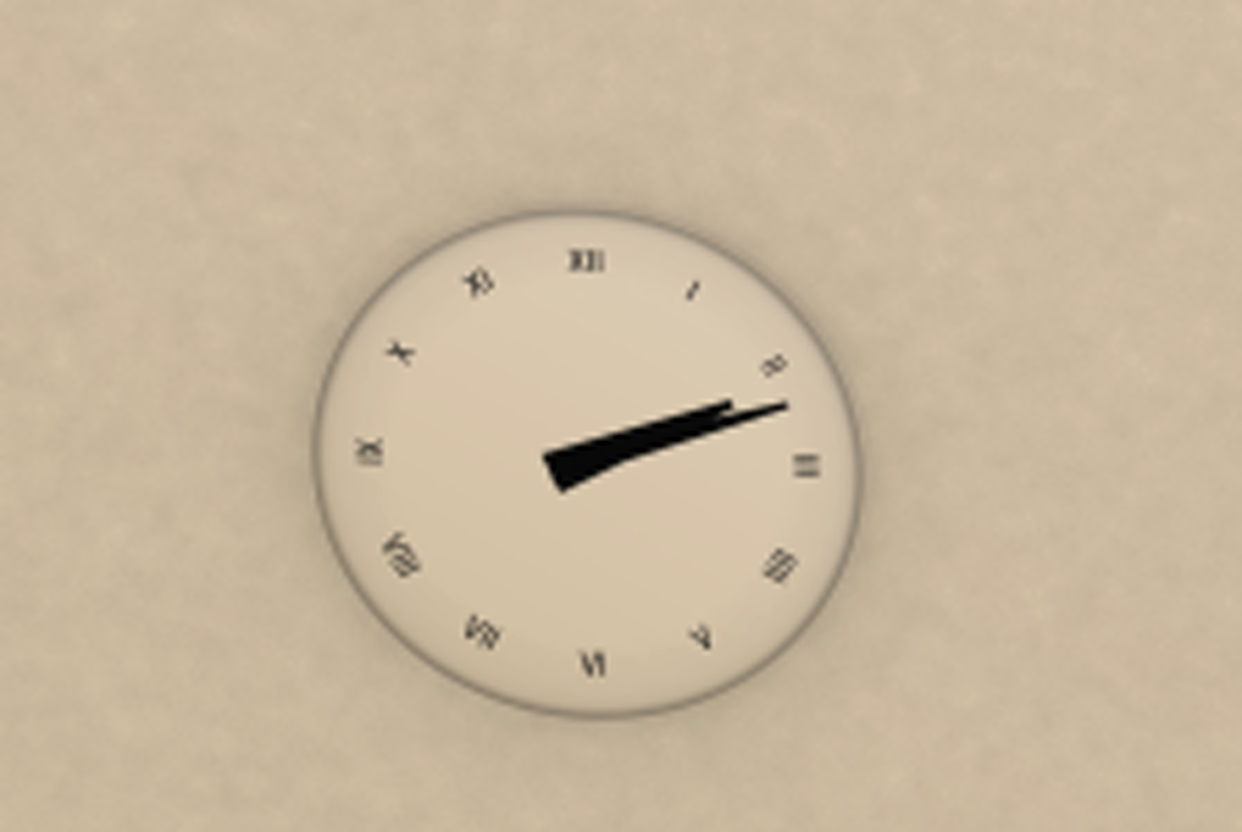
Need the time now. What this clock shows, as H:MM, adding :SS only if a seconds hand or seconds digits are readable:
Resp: 2:12
